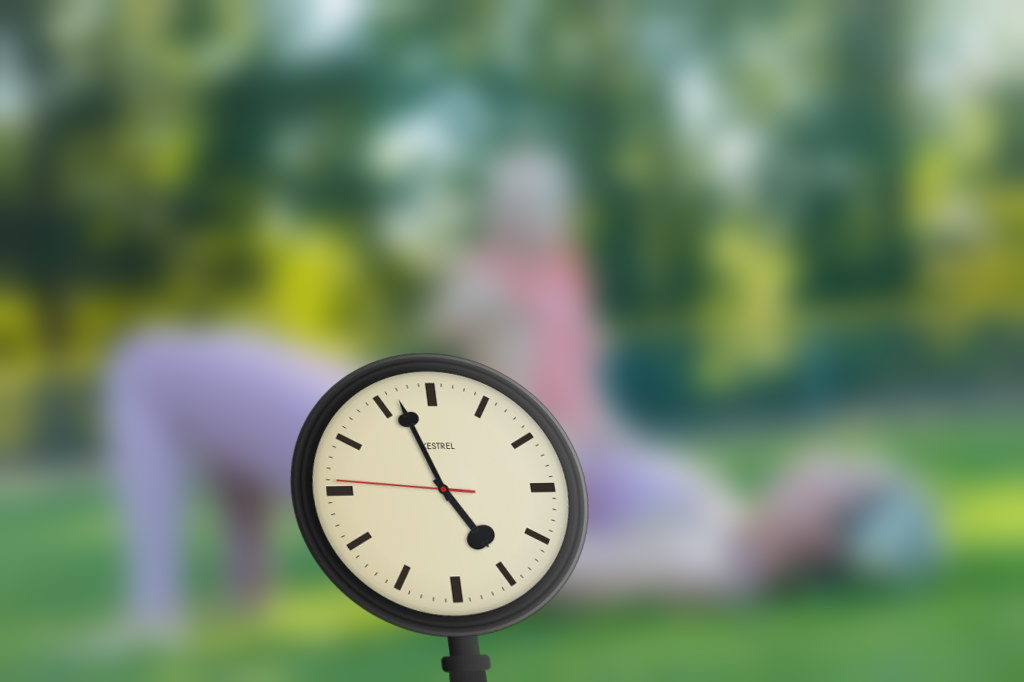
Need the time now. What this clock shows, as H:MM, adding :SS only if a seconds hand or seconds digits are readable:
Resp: 4:56:46
